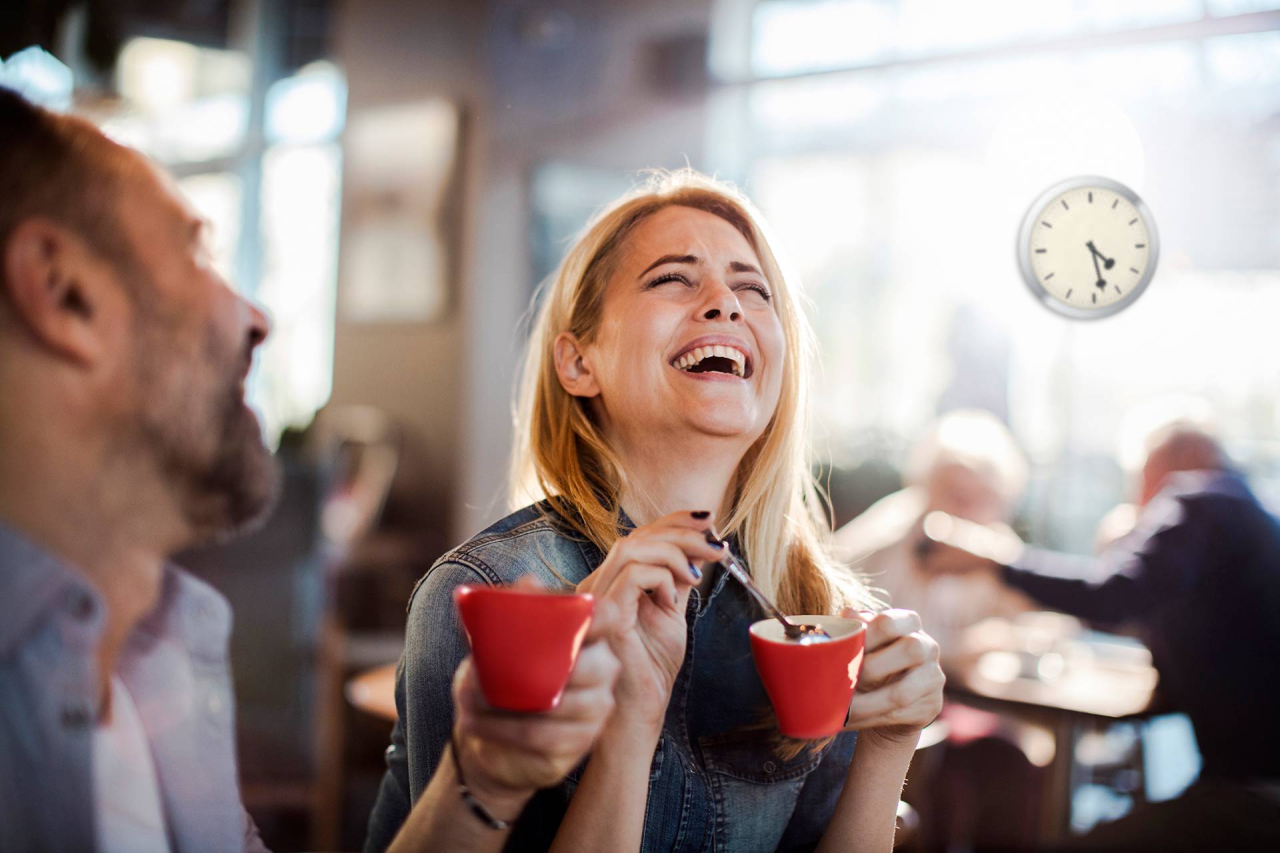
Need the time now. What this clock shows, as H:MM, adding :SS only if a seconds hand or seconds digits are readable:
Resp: 4:28
